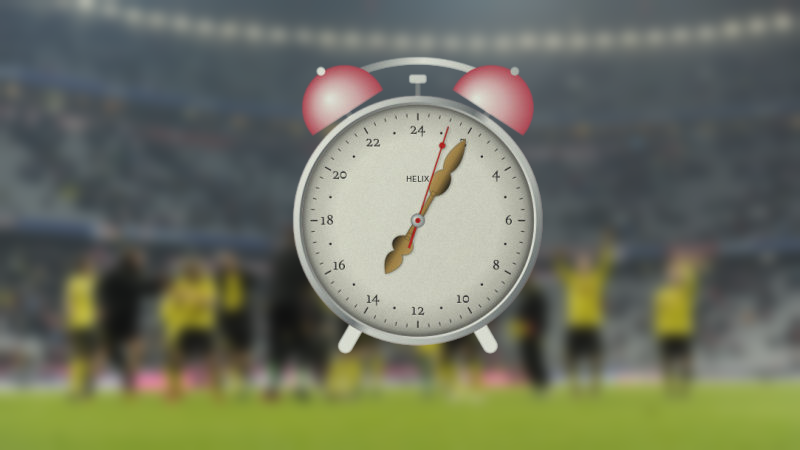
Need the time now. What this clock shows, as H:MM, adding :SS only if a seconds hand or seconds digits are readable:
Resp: 14:05:03
